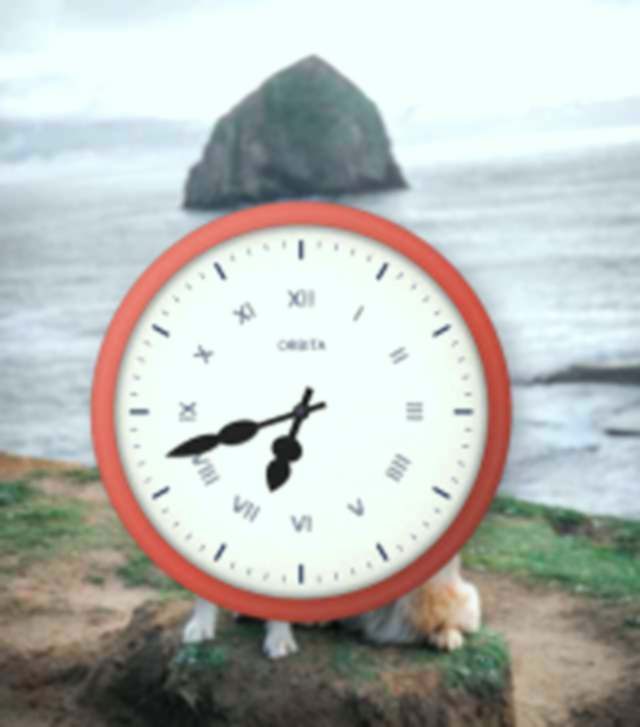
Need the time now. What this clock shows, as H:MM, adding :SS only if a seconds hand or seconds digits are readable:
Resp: 6:42
